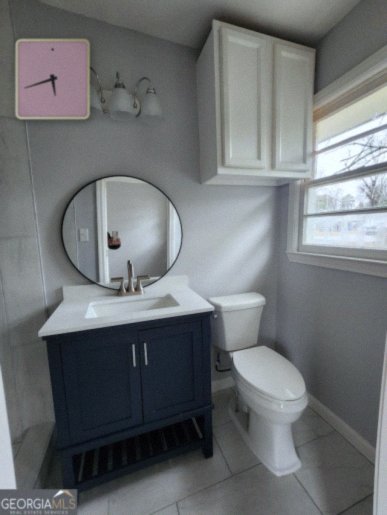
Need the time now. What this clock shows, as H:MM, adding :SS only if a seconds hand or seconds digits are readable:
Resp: 5:42
